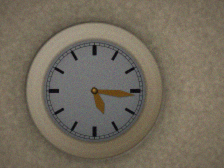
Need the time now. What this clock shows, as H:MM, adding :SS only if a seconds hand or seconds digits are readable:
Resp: 5:16
